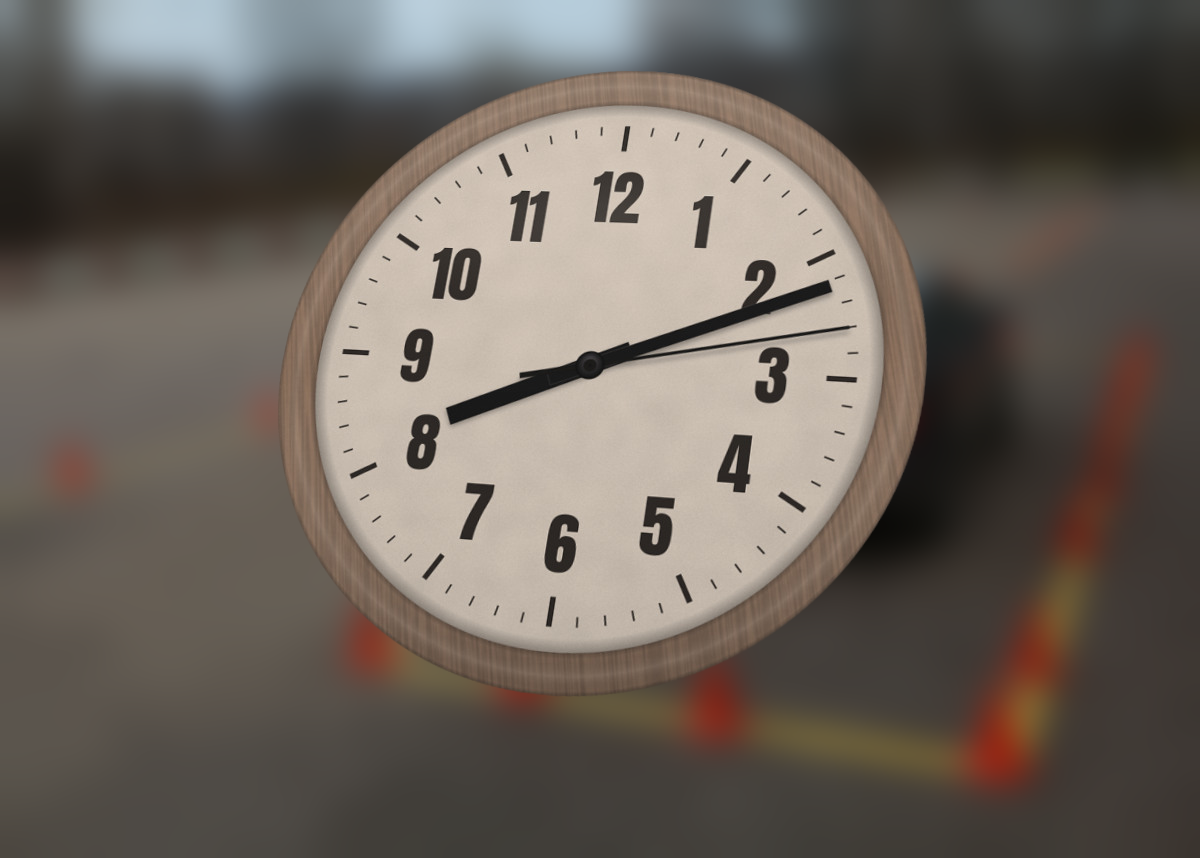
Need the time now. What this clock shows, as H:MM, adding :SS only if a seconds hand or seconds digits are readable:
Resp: 8:11:13
